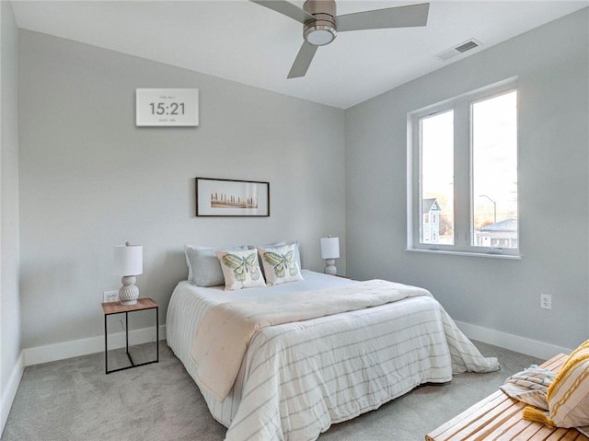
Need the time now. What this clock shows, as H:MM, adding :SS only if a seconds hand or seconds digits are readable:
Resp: 15:21
